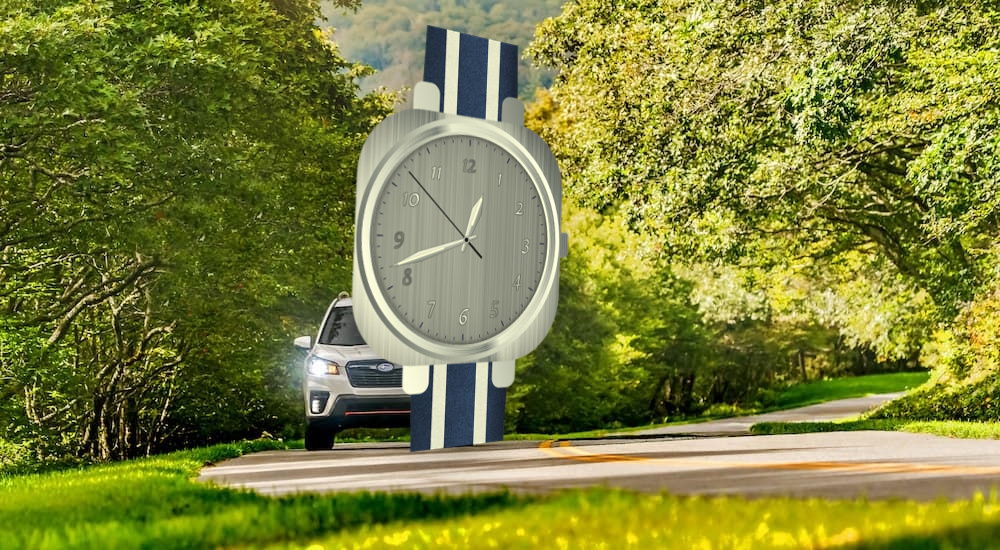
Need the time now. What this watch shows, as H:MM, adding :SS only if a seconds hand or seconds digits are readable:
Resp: 12:41:52
